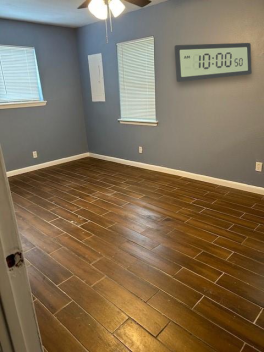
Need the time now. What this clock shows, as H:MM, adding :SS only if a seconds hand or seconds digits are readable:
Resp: 10:00:50
